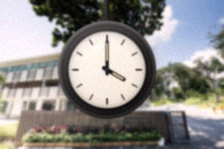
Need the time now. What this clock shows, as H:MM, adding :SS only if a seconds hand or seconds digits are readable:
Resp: 4:00
